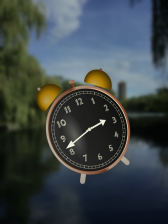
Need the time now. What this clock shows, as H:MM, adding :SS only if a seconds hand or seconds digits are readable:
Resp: 2:42
